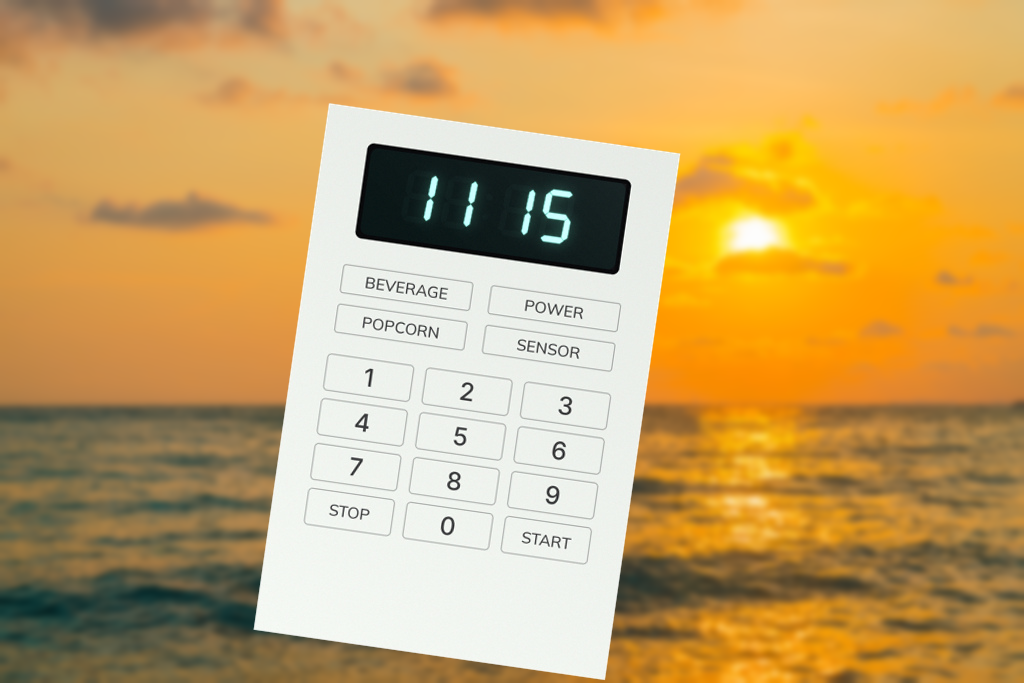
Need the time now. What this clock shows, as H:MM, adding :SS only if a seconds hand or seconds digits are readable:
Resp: 11:15
